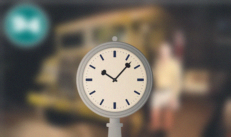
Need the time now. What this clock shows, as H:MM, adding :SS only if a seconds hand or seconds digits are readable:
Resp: 10:07
